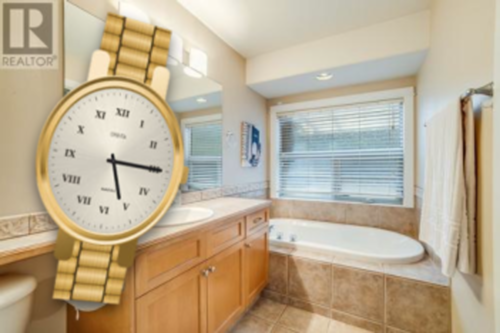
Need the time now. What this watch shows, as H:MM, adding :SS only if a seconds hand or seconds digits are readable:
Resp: 5:15
